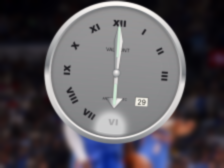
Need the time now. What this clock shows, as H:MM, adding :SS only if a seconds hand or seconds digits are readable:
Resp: 6:00
